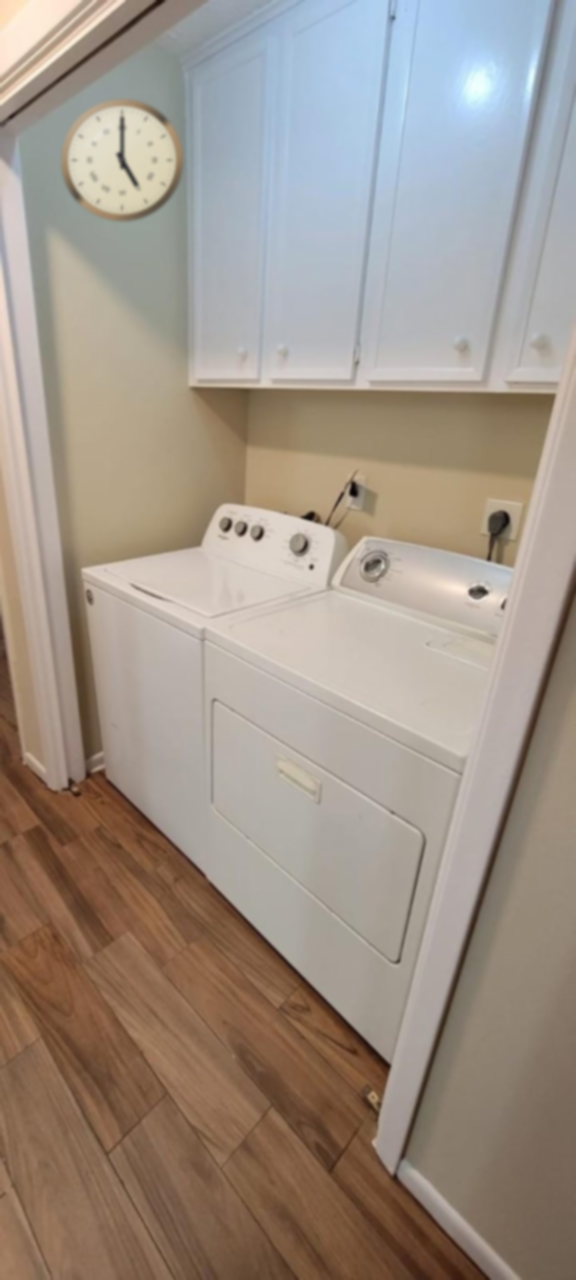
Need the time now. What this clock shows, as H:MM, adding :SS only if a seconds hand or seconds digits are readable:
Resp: 5:00
